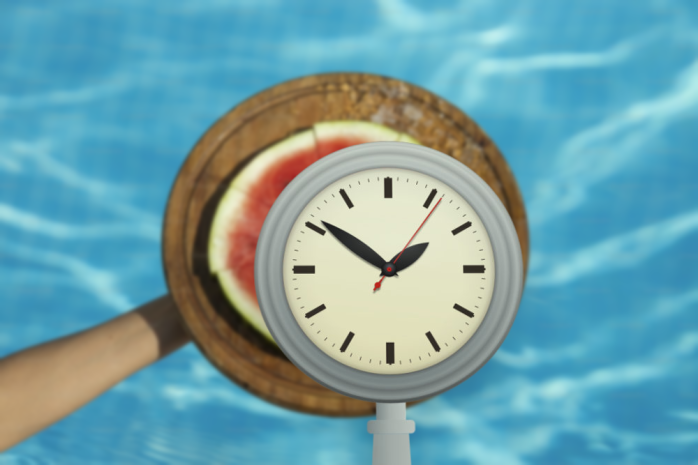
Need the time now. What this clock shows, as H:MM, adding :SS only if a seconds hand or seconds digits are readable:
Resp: 1:51:06
